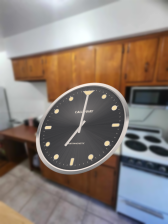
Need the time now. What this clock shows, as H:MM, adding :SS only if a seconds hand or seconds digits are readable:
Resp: 7:00
